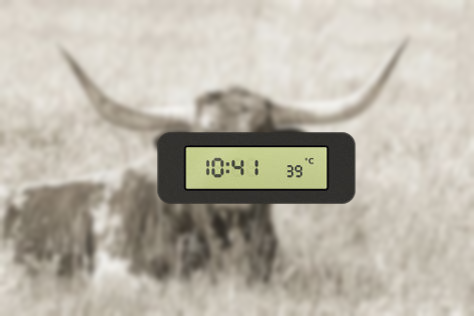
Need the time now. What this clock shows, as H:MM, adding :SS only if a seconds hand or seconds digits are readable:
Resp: 10:41
